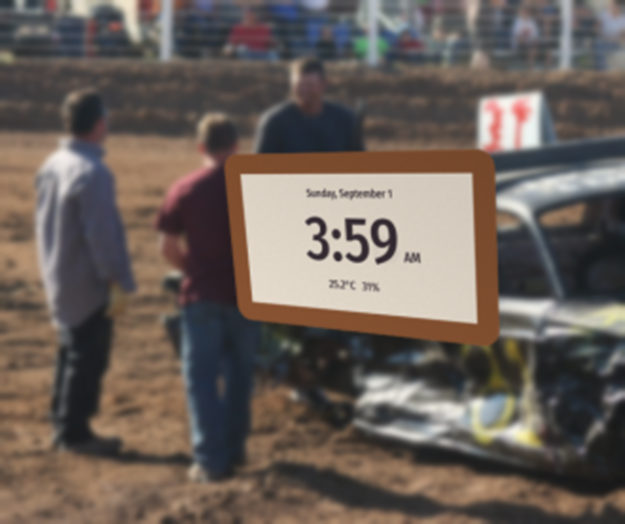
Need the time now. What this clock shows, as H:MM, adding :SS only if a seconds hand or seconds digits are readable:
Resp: 3:59
